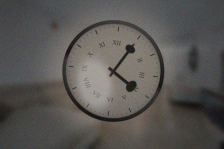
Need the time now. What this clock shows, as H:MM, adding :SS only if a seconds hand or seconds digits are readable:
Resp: 4:05
